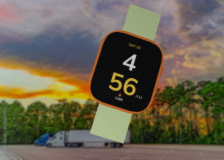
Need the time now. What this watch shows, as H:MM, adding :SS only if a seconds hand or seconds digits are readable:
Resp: 4:56
